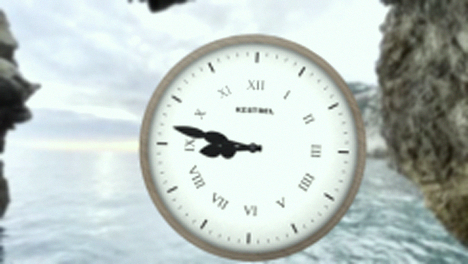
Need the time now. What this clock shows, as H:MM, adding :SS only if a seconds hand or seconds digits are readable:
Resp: 8:47
